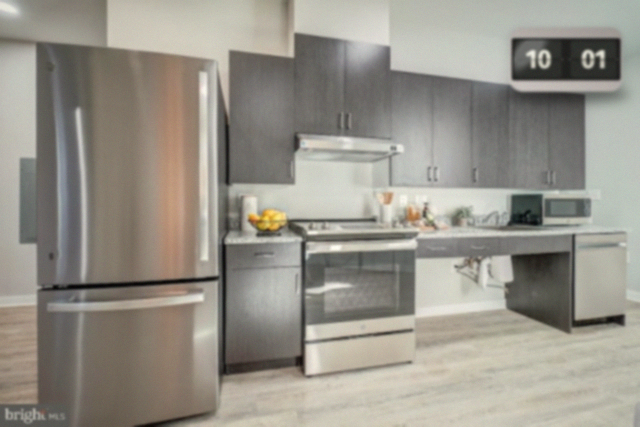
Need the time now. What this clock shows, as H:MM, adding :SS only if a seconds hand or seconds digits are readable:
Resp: 10:01
